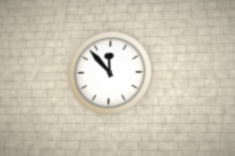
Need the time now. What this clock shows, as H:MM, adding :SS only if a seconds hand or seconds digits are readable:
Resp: 11:53
